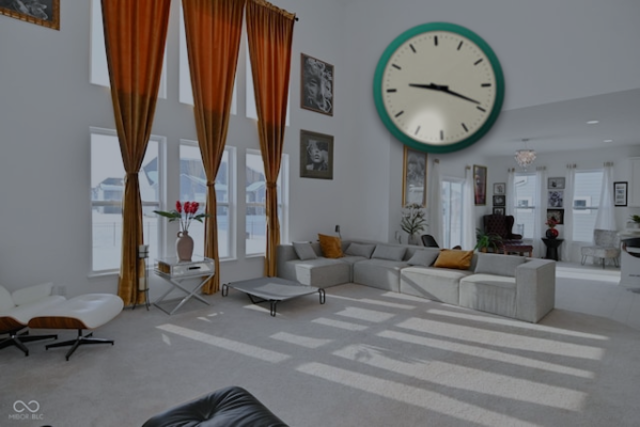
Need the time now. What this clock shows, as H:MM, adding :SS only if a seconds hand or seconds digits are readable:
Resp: 9:19
